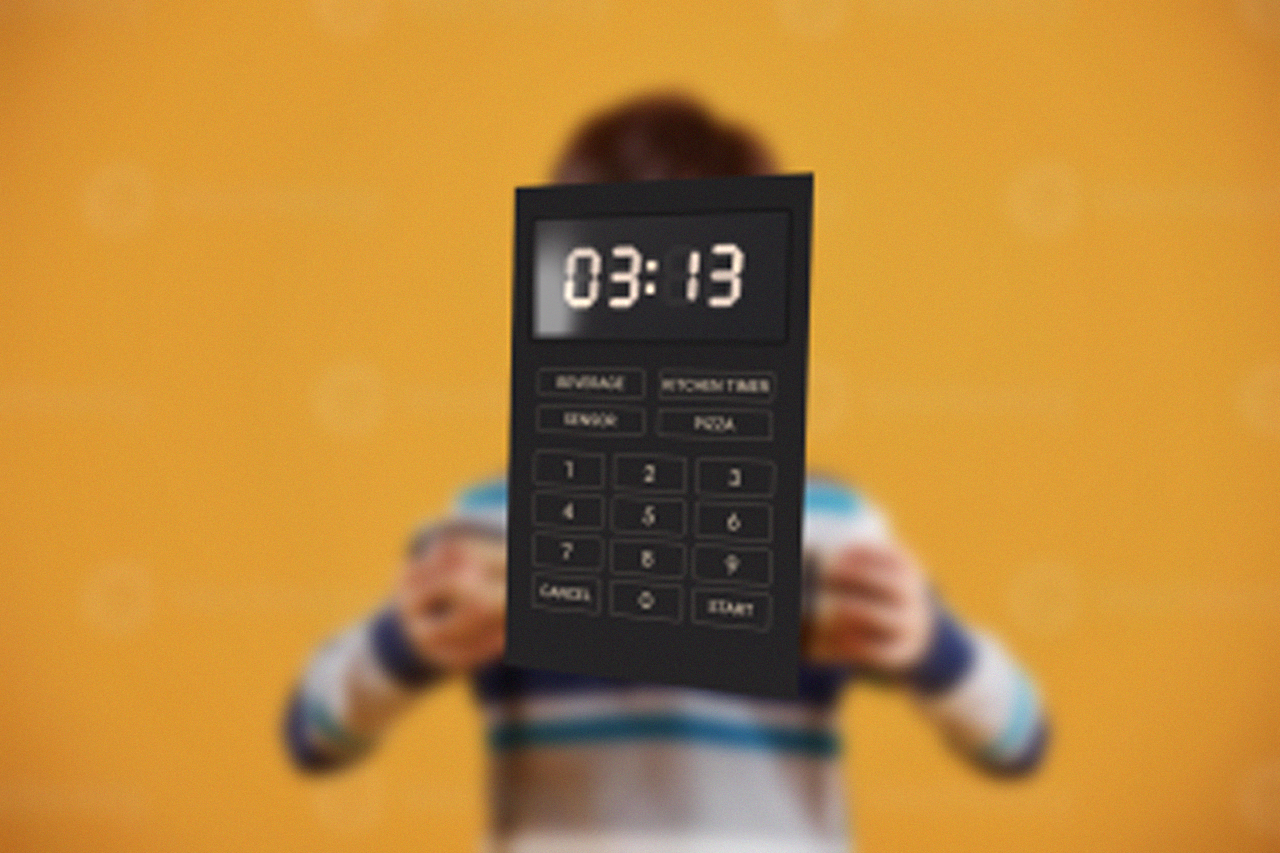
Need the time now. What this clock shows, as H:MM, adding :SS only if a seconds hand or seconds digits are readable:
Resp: 3:13
